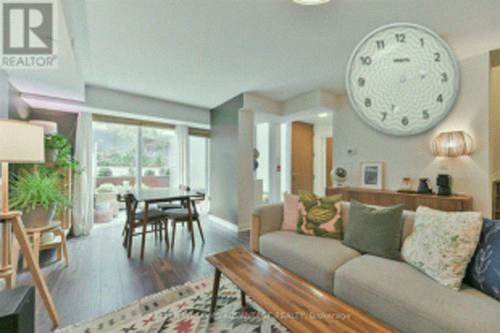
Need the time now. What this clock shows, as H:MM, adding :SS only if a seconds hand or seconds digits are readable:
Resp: 2:33
